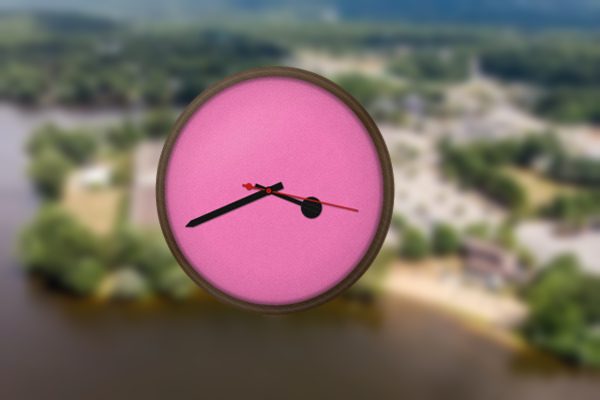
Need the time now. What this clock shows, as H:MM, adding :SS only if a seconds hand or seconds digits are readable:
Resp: 3:41:17
